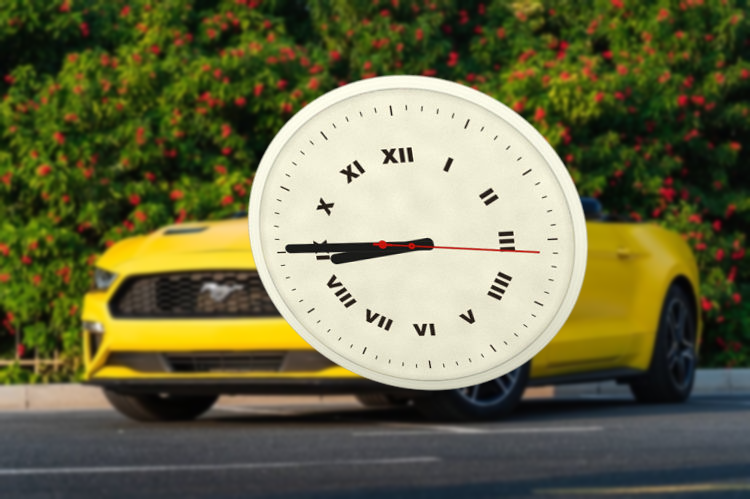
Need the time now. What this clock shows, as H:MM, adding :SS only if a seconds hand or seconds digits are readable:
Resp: 8:45:16
